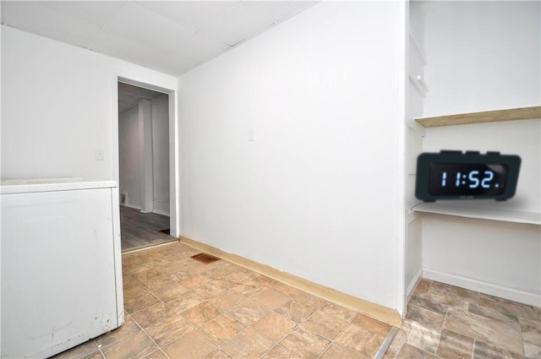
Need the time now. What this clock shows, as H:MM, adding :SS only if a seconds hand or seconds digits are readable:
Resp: 11:52
